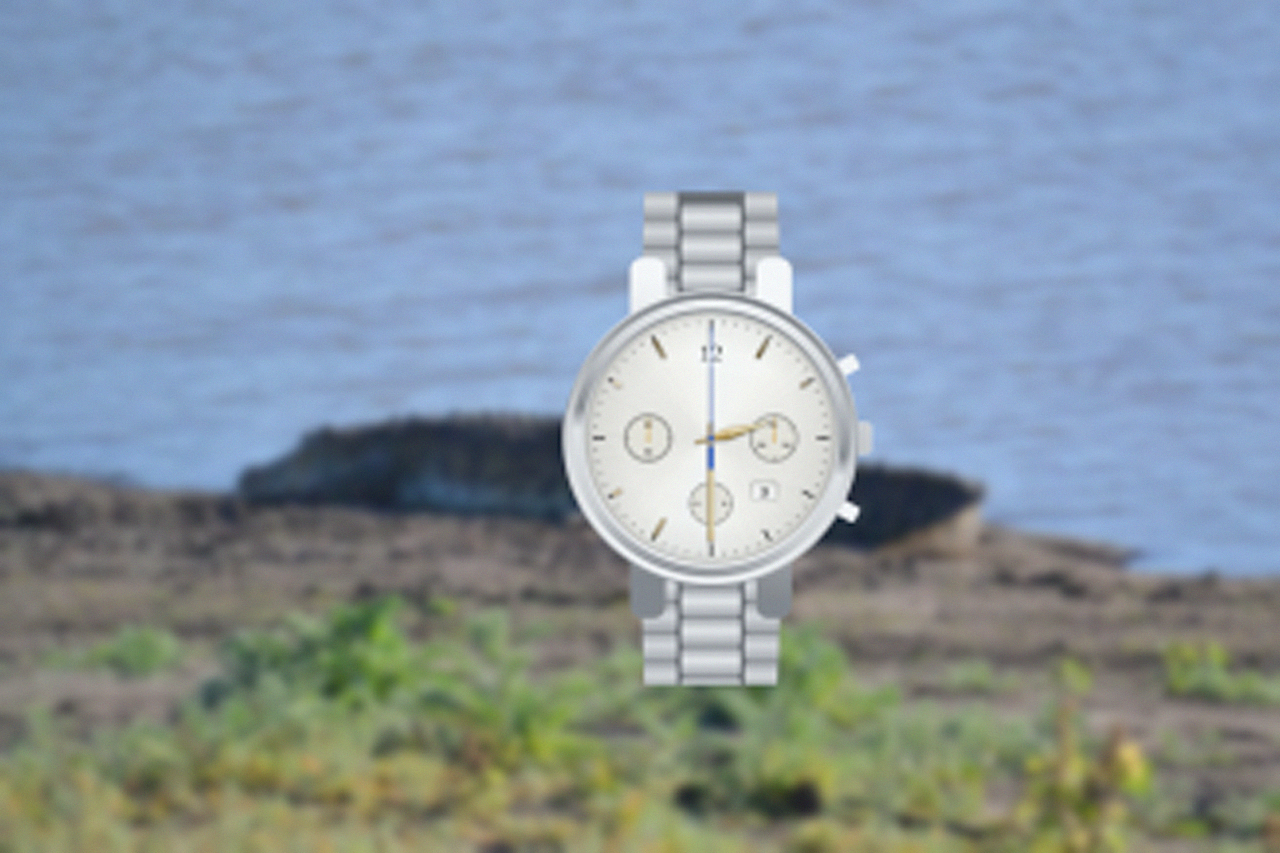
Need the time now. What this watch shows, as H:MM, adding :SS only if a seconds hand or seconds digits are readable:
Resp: 2:30
